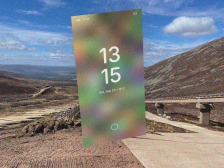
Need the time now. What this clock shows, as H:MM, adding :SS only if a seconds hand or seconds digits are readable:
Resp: 13:15
